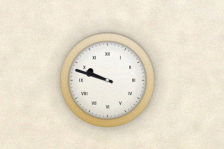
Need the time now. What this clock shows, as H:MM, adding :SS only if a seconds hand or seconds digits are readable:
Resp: 9:48
